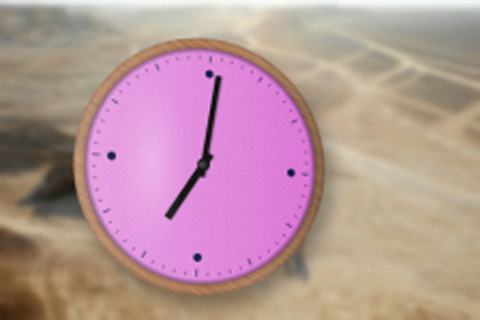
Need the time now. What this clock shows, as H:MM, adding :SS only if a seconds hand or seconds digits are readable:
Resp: 7:01
